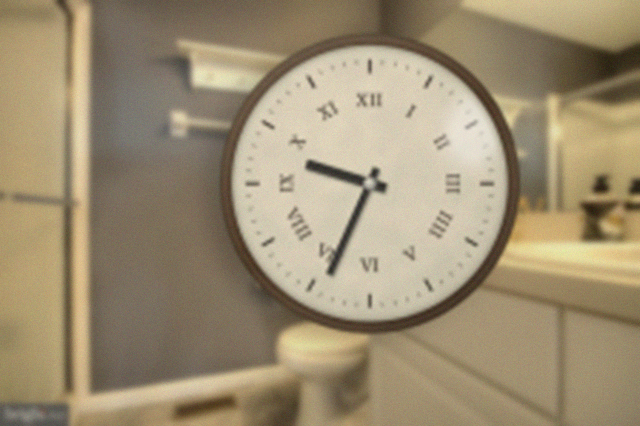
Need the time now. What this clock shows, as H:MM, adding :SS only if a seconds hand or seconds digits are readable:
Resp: 9:34
